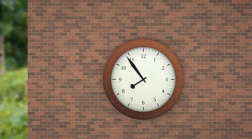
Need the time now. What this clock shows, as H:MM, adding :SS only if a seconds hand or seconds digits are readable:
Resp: 7:54
